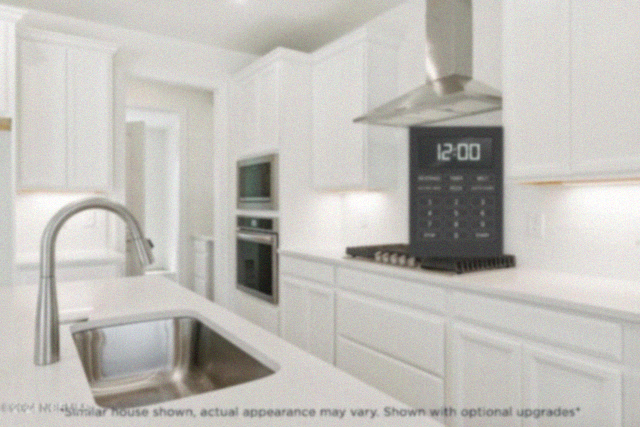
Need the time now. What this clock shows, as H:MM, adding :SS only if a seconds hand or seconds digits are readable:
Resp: 12:00
